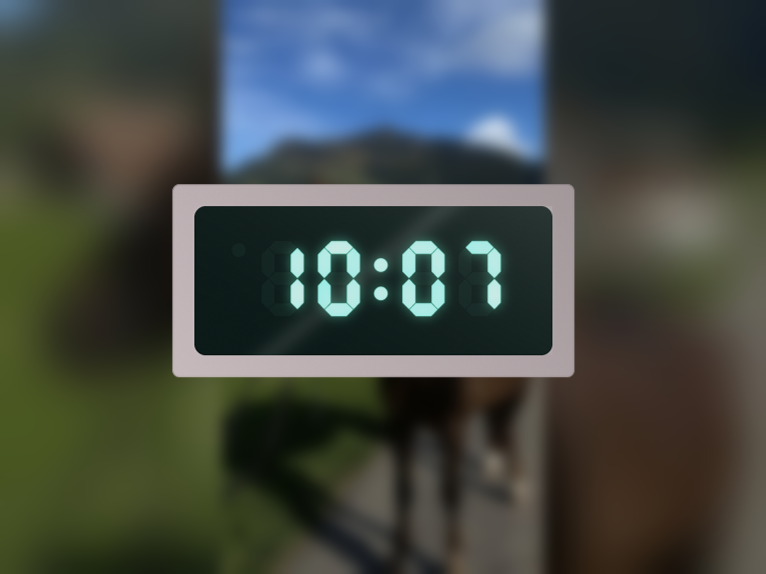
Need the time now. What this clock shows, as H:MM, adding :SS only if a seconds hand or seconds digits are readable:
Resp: 10:07
